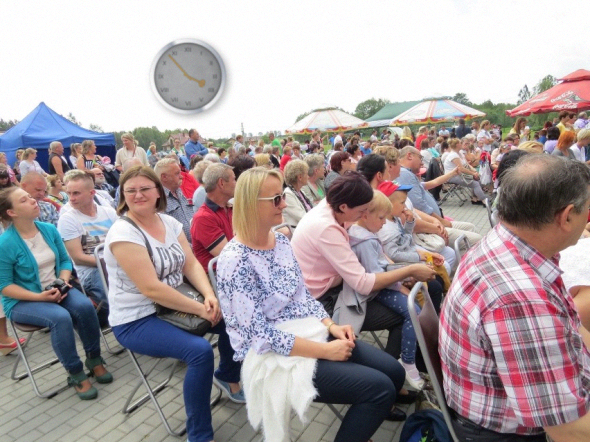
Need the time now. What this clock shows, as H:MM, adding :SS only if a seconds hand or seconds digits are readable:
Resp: 3:53
